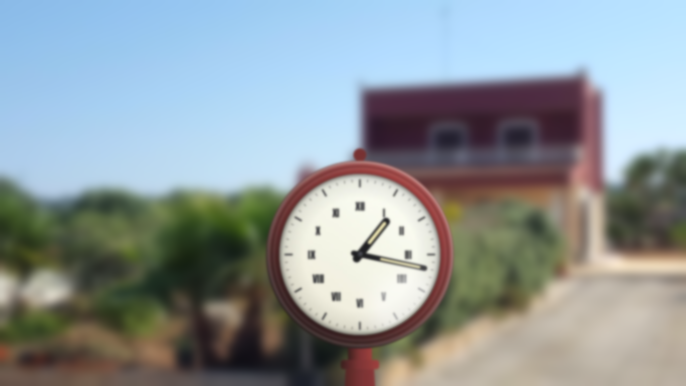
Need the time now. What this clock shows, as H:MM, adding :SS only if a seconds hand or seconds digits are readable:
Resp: 1:17
